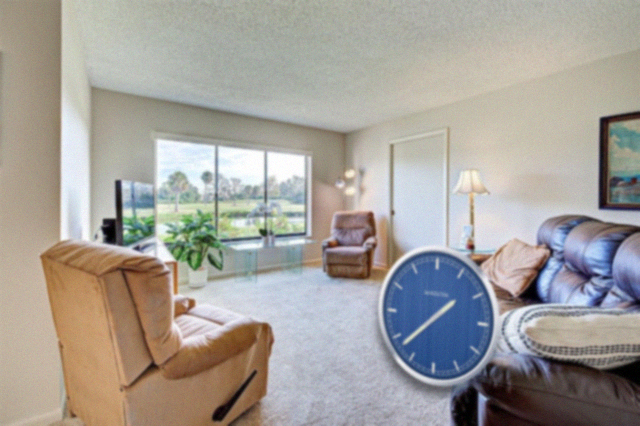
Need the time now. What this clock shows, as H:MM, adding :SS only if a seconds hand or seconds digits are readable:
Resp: 1:38
